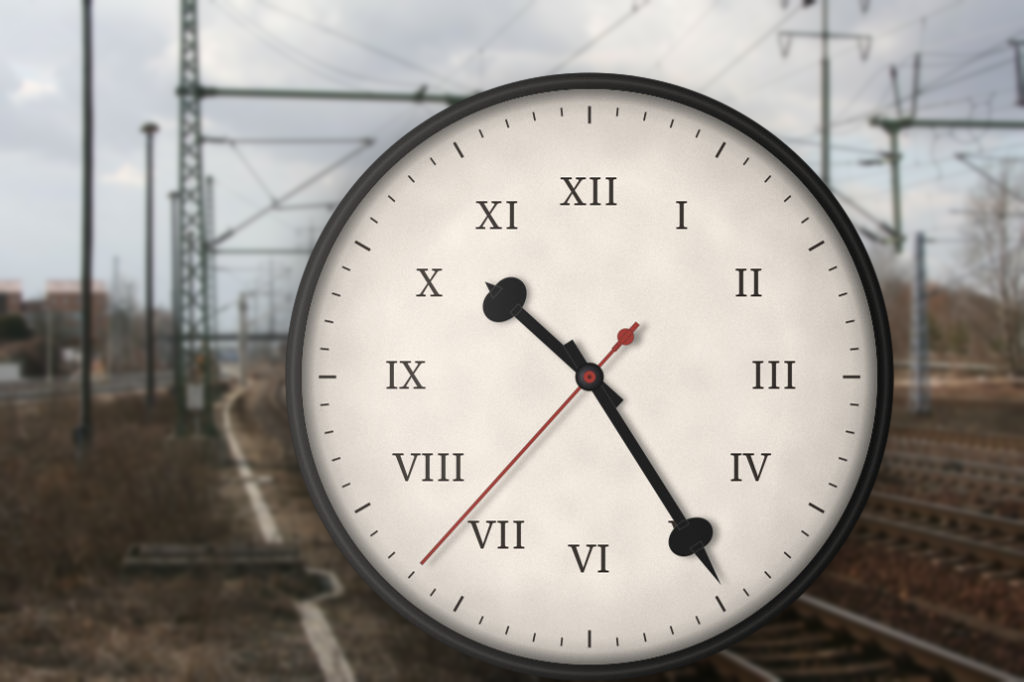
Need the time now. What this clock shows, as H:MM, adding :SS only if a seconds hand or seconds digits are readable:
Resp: 10:24:37
